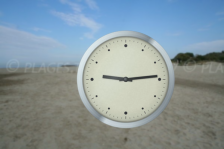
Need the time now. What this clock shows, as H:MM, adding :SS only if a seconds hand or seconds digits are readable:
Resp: 9:14
